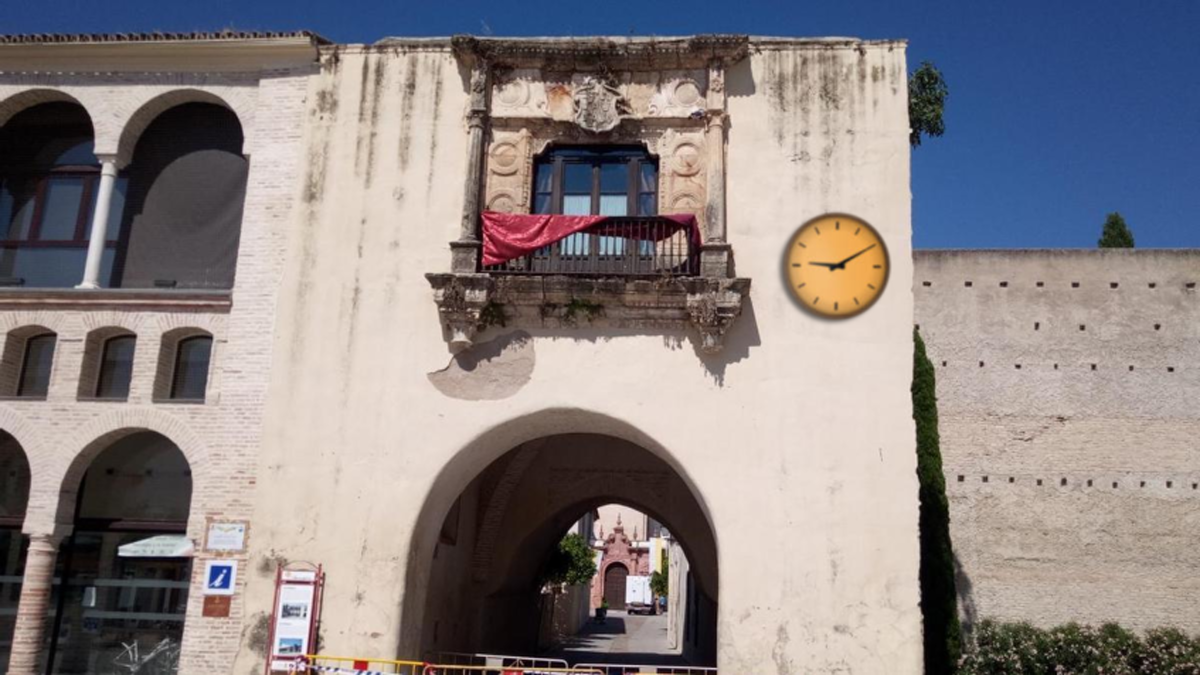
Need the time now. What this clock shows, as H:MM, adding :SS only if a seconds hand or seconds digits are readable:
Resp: 9:10
